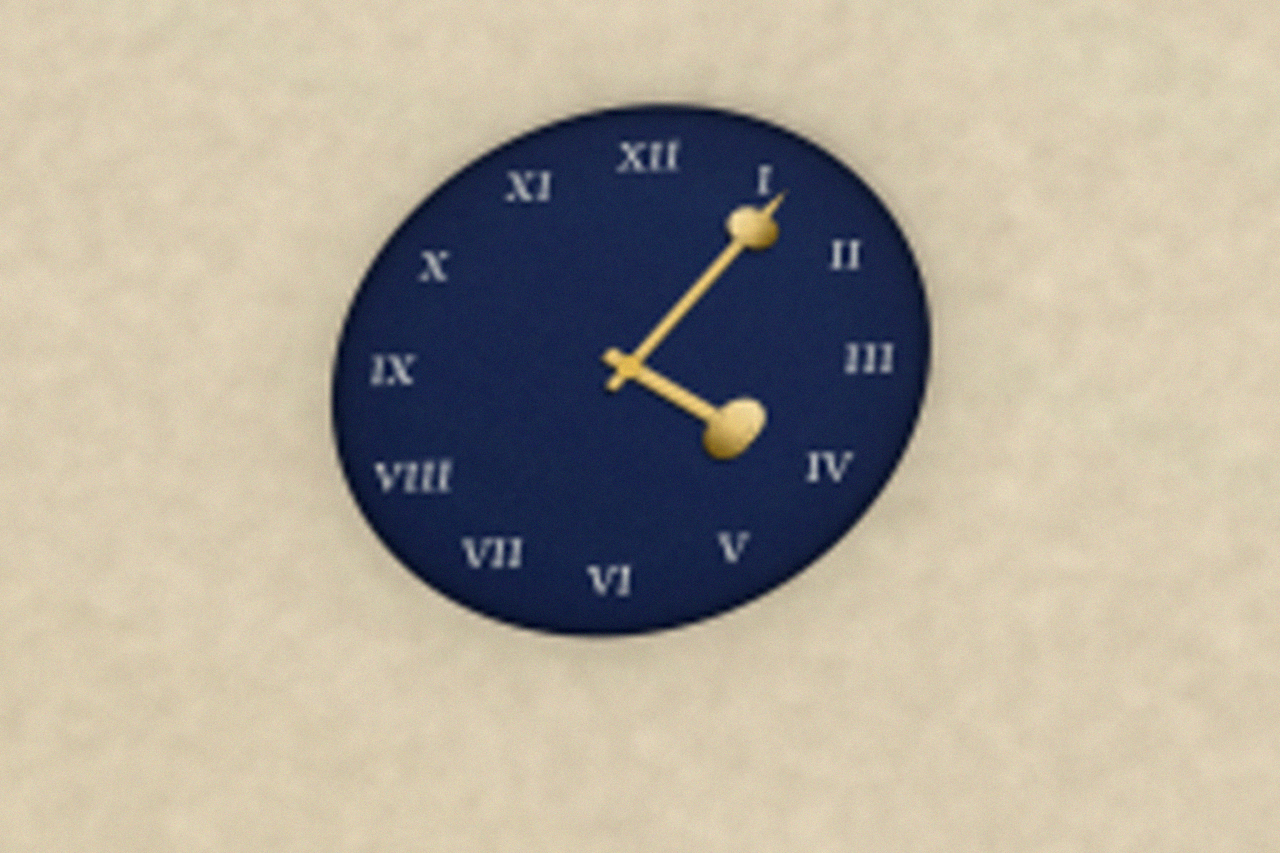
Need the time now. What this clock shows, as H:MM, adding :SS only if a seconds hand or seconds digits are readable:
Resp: 4:06
